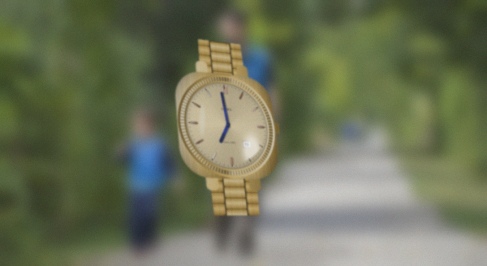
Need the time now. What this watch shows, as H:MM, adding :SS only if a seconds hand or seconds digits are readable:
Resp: 6:59
